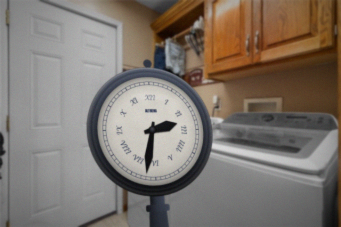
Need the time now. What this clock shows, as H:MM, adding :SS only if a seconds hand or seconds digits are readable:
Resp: 2:32
